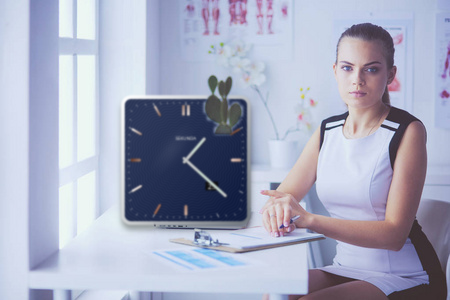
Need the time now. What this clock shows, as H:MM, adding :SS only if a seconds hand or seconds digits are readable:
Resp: 1:22
